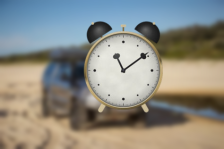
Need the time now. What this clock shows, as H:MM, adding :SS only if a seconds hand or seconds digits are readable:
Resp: 11:09
